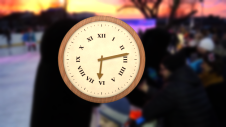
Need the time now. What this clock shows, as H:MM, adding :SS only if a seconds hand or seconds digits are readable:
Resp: 6:13
